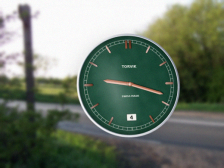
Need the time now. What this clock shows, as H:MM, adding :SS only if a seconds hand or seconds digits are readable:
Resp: 9:18
